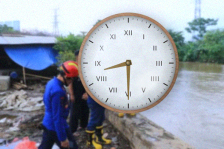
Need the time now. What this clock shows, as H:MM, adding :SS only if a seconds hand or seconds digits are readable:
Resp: 8:30
